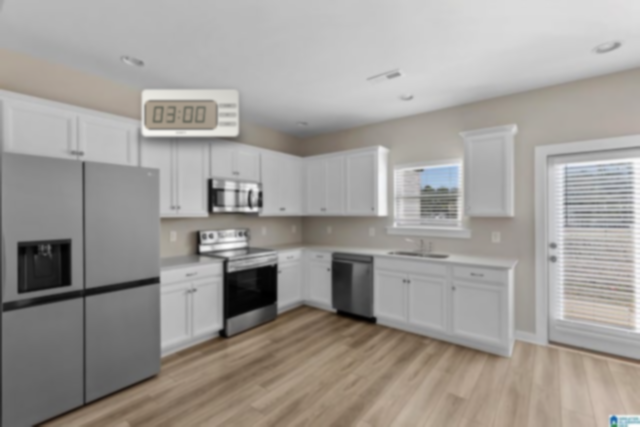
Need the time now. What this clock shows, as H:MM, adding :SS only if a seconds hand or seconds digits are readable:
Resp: 3:00
